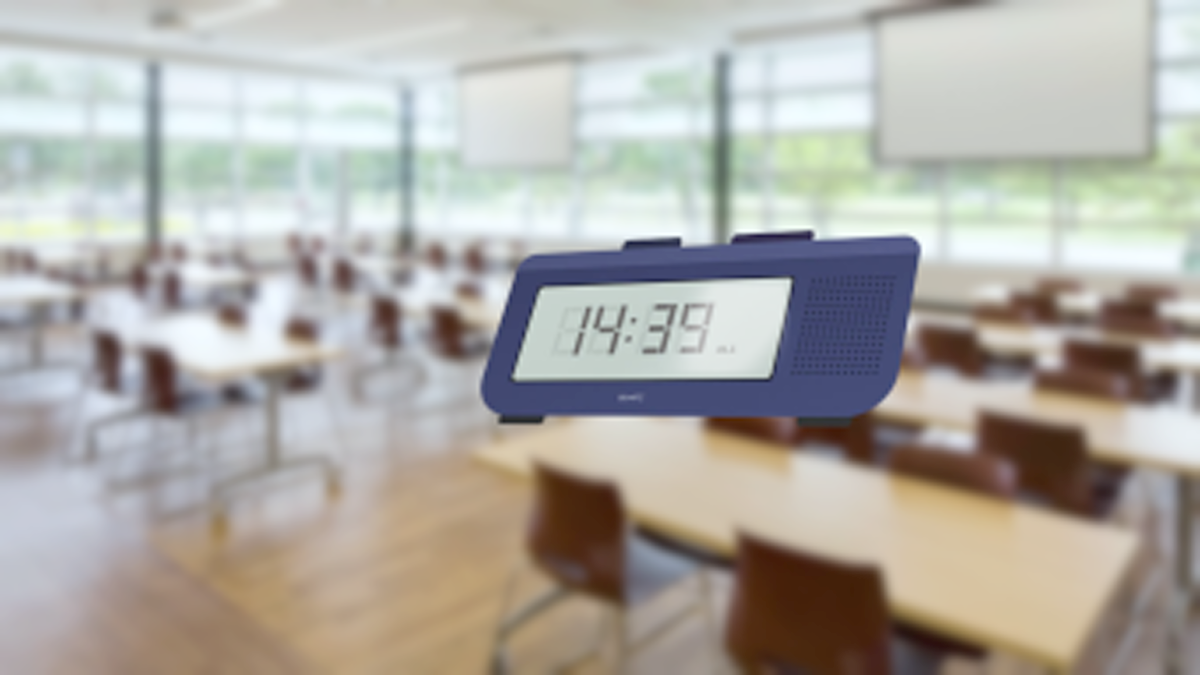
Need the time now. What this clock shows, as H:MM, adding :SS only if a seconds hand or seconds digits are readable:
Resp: 14:39
